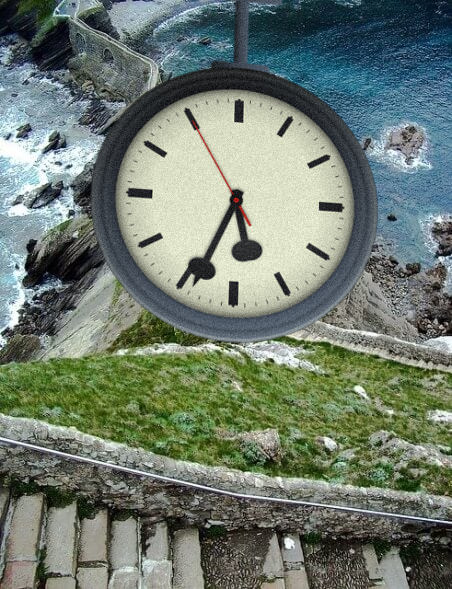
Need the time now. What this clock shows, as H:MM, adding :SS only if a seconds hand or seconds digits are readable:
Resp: 5:33:55
